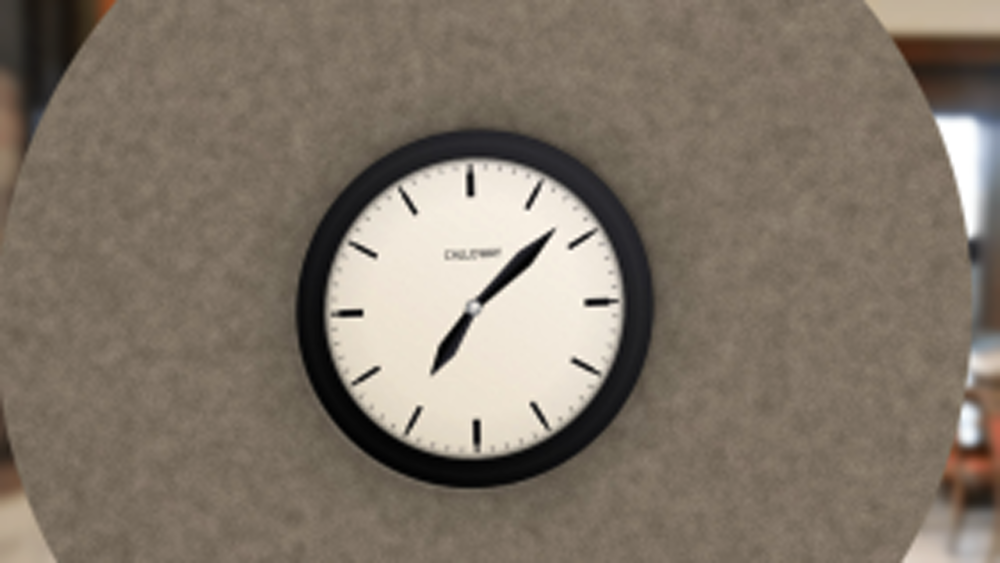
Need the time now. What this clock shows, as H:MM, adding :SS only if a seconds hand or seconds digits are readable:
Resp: 7:08
